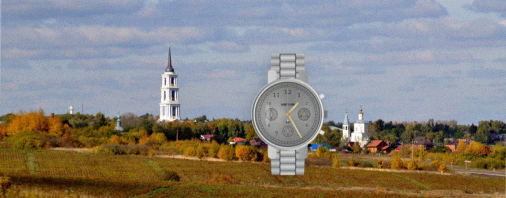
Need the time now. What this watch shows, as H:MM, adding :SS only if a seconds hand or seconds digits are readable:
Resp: 1:25
